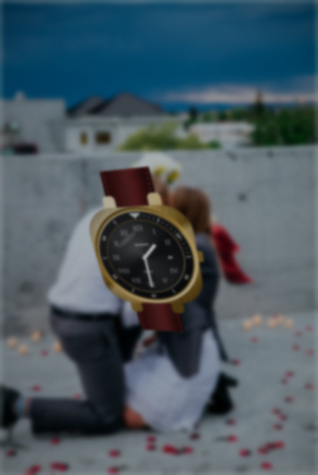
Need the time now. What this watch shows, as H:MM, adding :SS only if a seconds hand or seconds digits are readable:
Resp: 1:30
